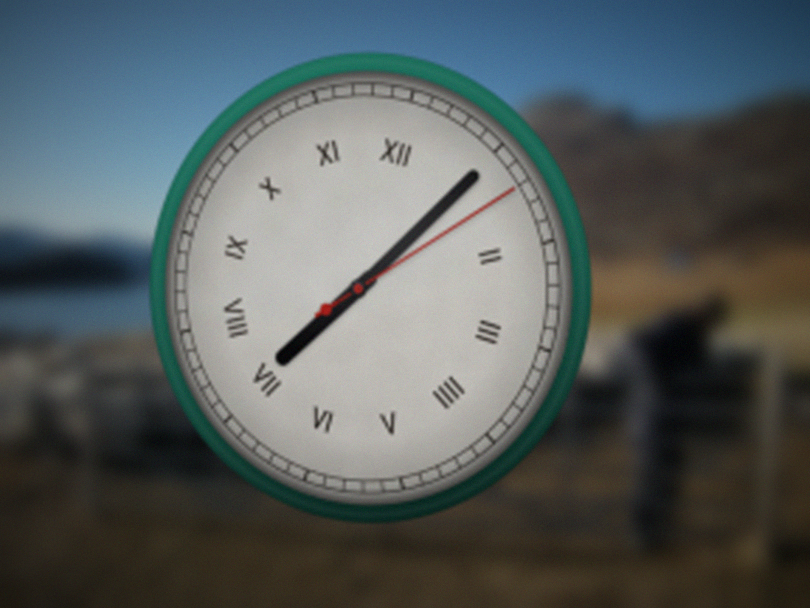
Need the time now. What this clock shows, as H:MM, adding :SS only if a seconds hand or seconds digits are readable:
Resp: 7:05:07
